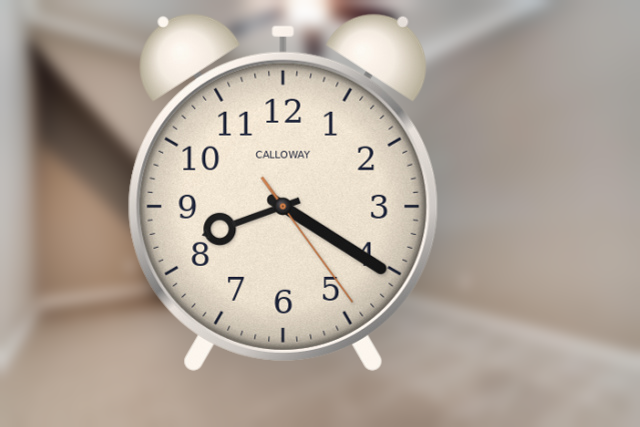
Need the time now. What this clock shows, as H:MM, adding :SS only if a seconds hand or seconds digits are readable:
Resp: 8:20:24
